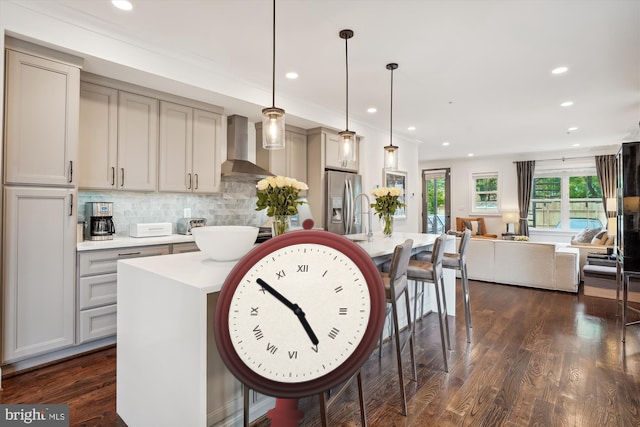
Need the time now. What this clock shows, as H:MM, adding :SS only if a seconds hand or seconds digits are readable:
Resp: 4:51
